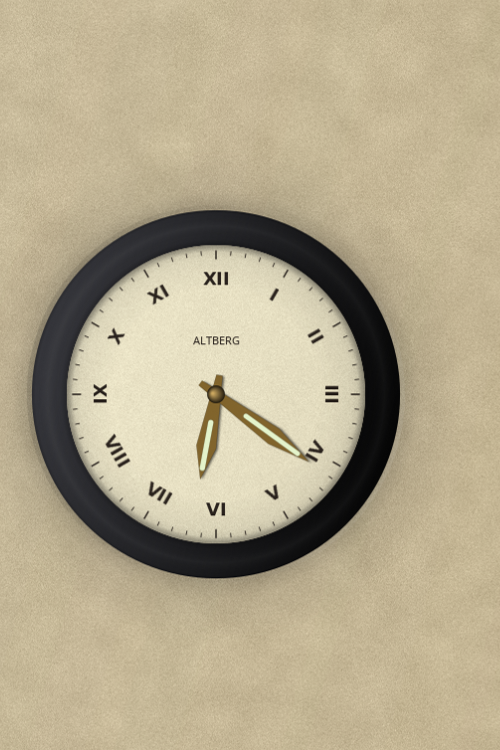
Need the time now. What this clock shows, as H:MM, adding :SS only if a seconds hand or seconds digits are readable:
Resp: 6:21
